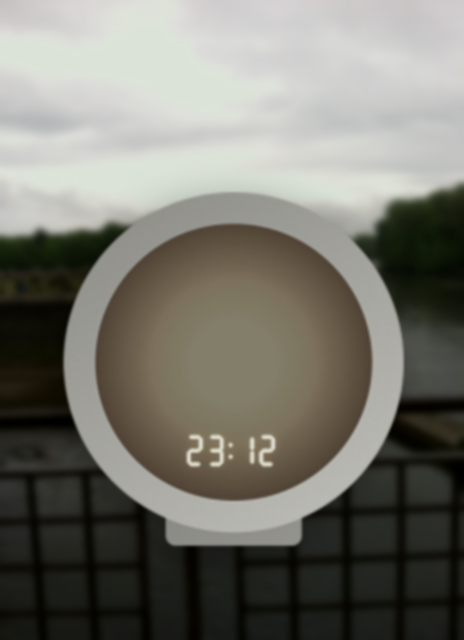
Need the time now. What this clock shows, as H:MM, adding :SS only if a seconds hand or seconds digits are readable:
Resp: 23:12
